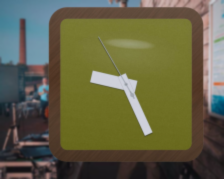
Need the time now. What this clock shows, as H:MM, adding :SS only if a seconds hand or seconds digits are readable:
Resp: 9:25:55
